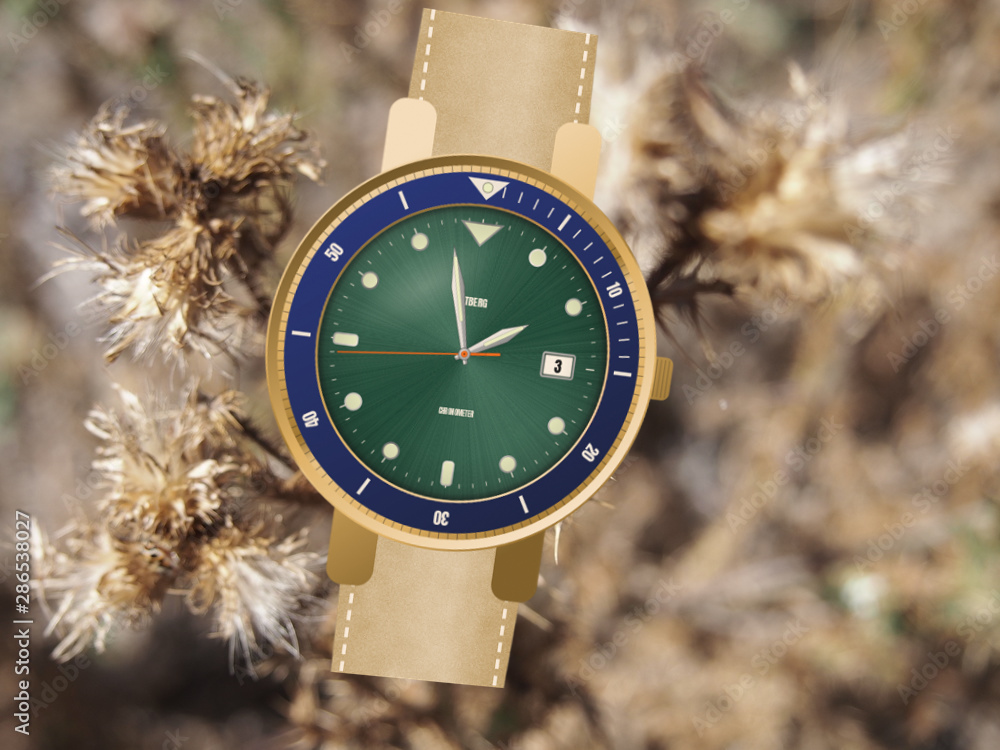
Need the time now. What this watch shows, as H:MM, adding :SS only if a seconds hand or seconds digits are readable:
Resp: 1:57:44
